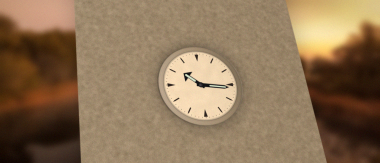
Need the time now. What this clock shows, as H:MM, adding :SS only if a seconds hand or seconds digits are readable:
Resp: 10:16
